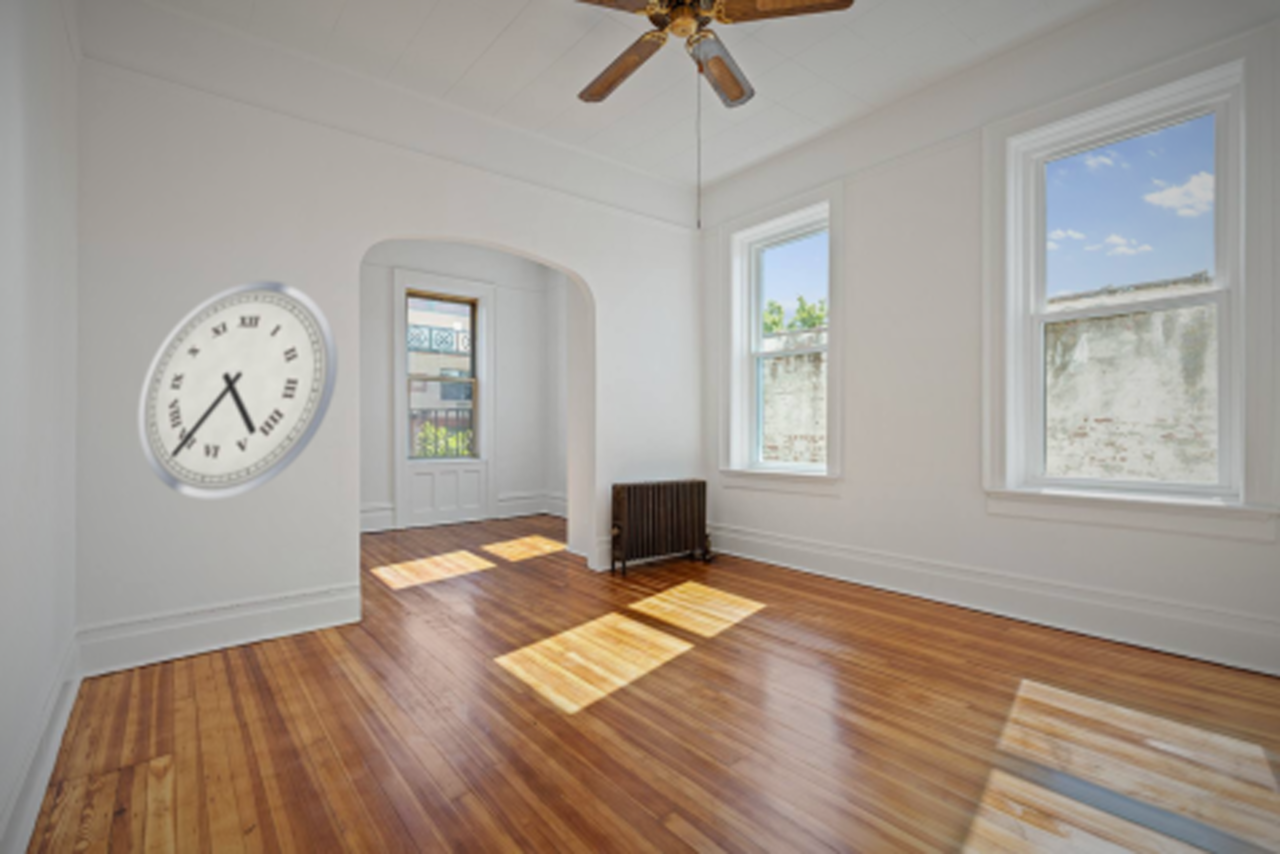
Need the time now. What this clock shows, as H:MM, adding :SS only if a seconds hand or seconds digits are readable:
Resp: 4:35
